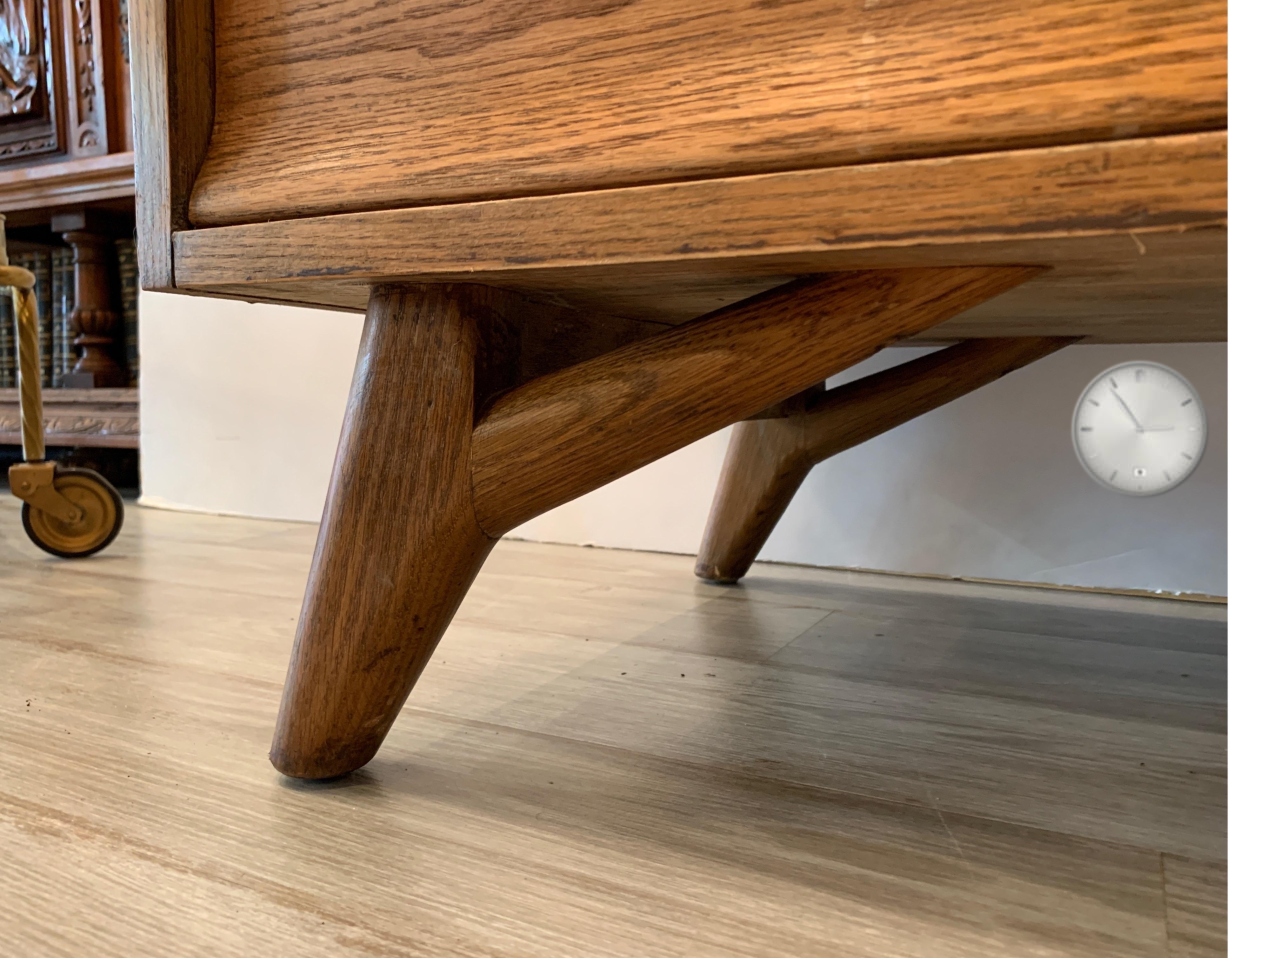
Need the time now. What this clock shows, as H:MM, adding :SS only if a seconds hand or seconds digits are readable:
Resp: 2:54
